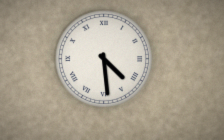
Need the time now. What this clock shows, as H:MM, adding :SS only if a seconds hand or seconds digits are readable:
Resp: 4:29
